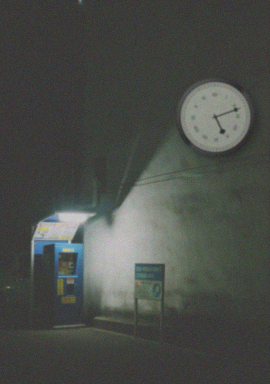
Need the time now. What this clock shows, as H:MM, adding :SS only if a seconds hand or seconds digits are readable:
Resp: 5:12
